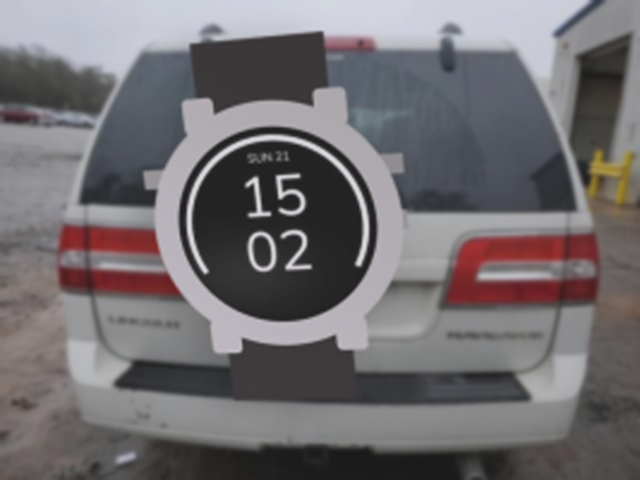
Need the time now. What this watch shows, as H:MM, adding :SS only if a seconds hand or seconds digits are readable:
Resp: 15:02
